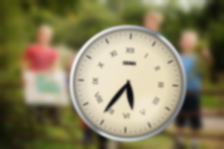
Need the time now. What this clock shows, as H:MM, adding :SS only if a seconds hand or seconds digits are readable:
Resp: 5:36
